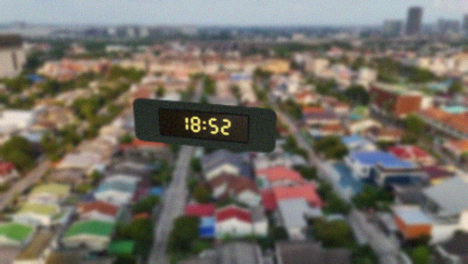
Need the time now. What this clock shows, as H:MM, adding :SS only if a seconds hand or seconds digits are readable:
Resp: 18:52
